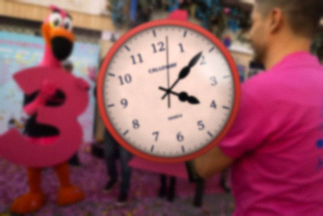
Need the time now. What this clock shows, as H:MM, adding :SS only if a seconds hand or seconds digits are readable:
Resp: 4:09:02
